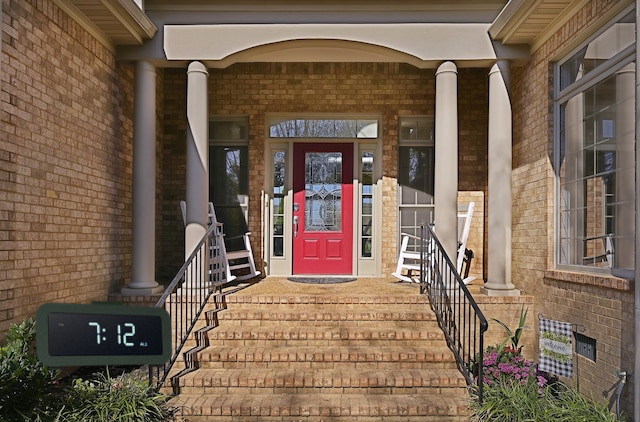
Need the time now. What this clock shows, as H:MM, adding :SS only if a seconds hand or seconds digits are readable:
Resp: 7:12
